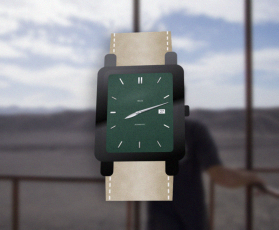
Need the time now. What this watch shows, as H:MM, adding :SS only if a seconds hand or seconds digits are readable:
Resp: 8:12
